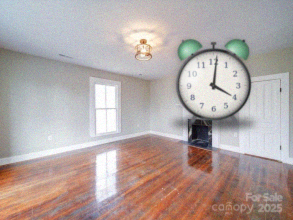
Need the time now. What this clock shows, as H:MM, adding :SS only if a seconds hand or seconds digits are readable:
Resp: 4:01
